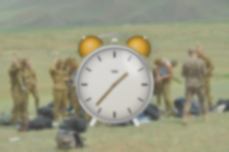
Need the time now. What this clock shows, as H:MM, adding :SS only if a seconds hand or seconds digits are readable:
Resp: 1:37
